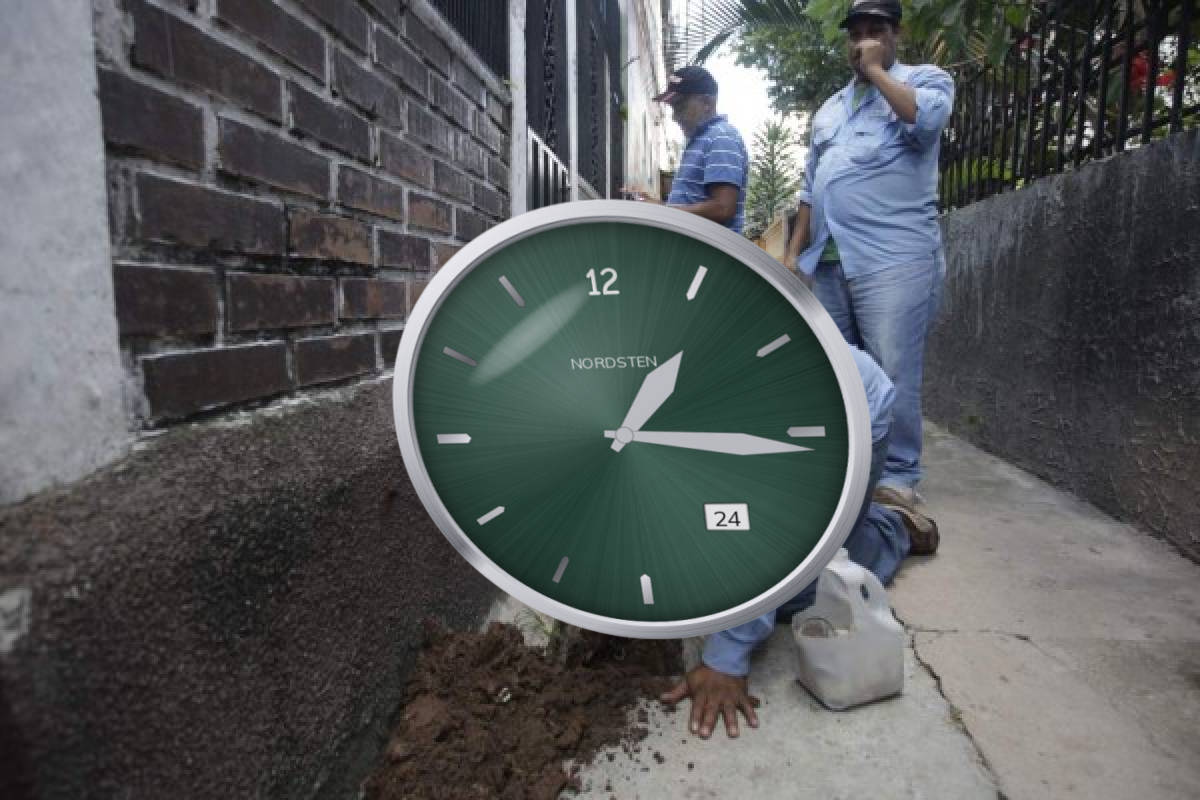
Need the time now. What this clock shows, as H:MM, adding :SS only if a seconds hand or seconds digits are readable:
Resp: 1:16
